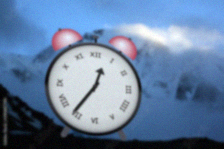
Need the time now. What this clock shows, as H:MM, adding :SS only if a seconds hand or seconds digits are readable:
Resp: 12:36
